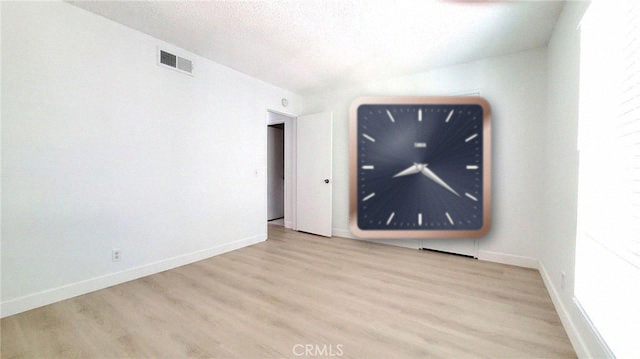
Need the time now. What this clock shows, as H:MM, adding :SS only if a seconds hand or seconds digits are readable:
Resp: 8:21
